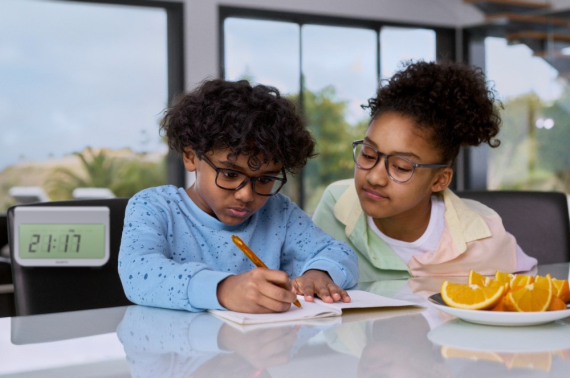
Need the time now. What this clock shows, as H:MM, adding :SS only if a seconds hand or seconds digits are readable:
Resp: 21:17
